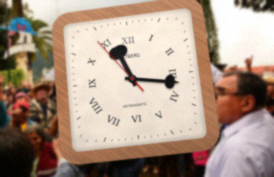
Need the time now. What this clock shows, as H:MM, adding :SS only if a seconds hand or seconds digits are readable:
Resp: 11:16:54
